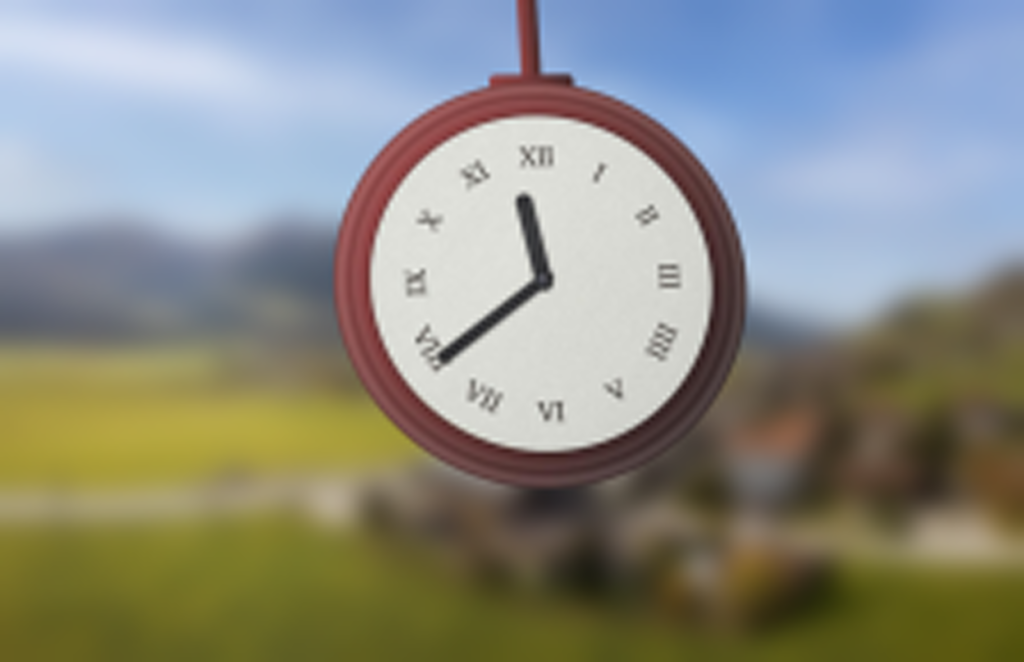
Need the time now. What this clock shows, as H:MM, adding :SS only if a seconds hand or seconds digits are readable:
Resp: 11:39
